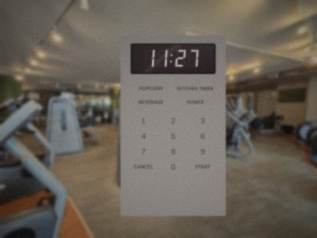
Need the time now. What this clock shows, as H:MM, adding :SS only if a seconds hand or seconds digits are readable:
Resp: 11:27
